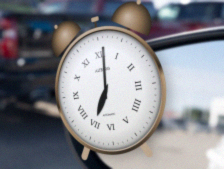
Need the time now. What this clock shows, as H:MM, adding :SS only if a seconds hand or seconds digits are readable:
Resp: 7:01
